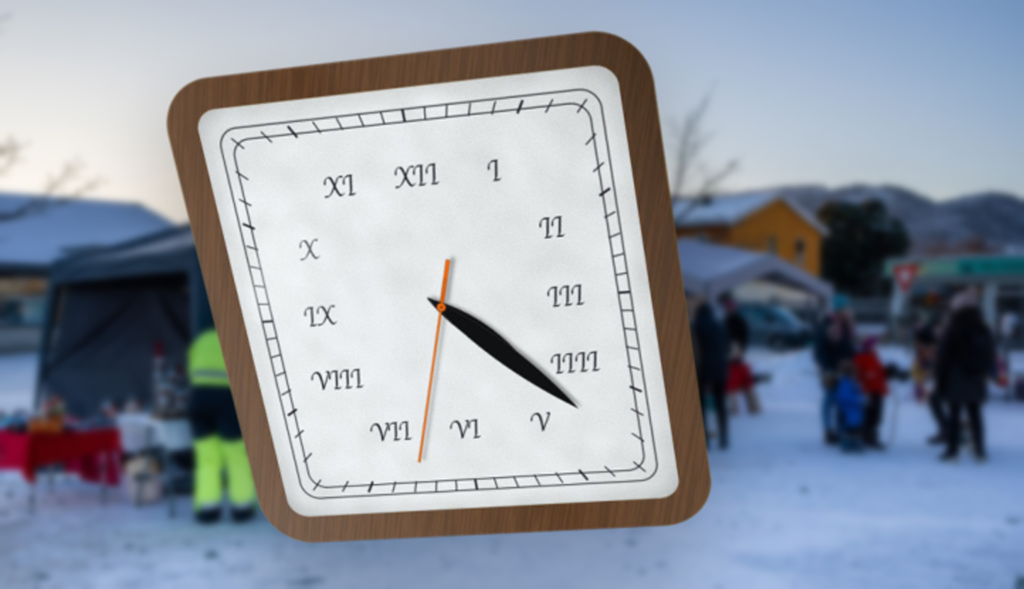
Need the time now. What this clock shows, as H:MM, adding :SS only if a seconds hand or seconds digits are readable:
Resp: 4:22:33
